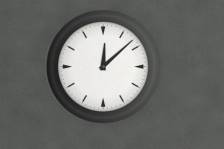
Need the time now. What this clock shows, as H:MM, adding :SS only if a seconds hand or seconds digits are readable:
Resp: 12:08
